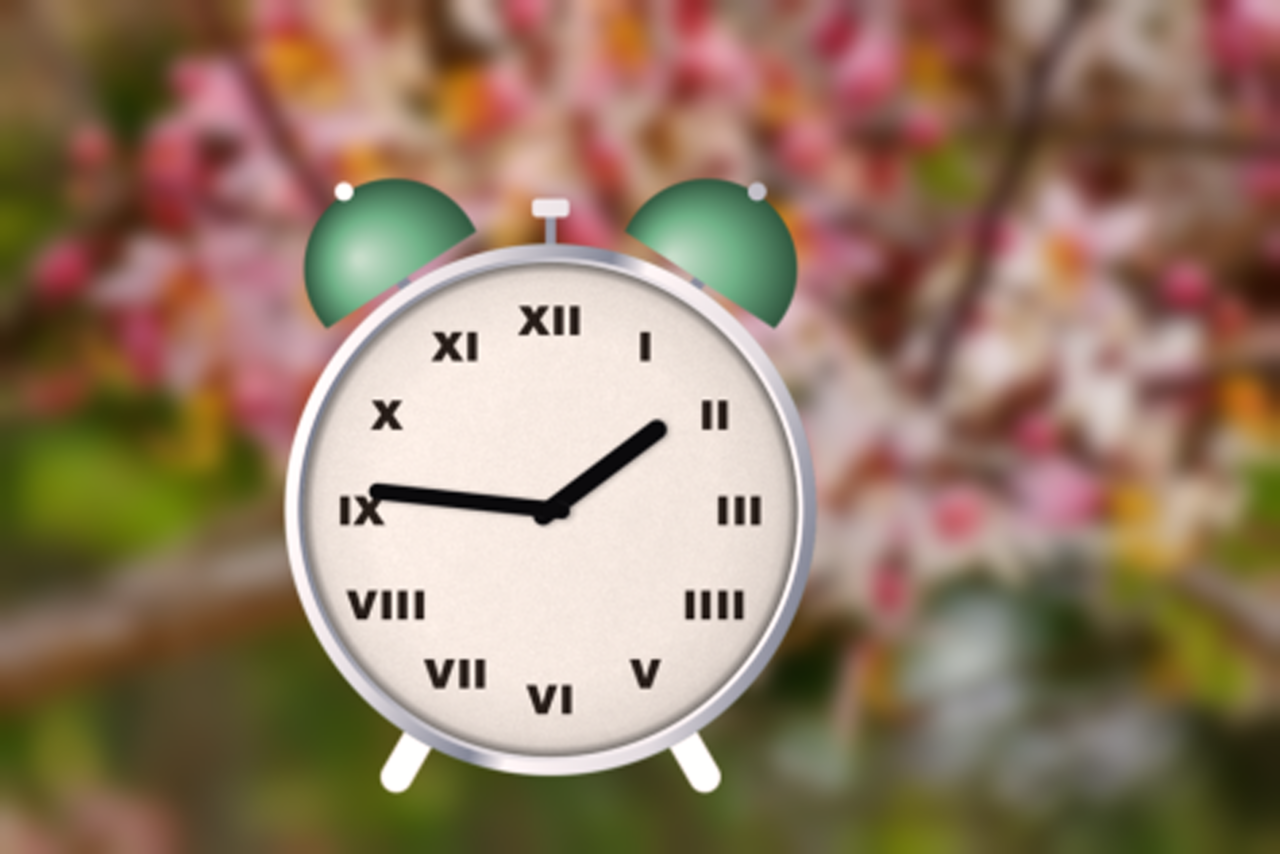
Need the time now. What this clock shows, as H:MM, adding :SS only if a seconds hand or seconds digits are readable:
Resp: 1:46
